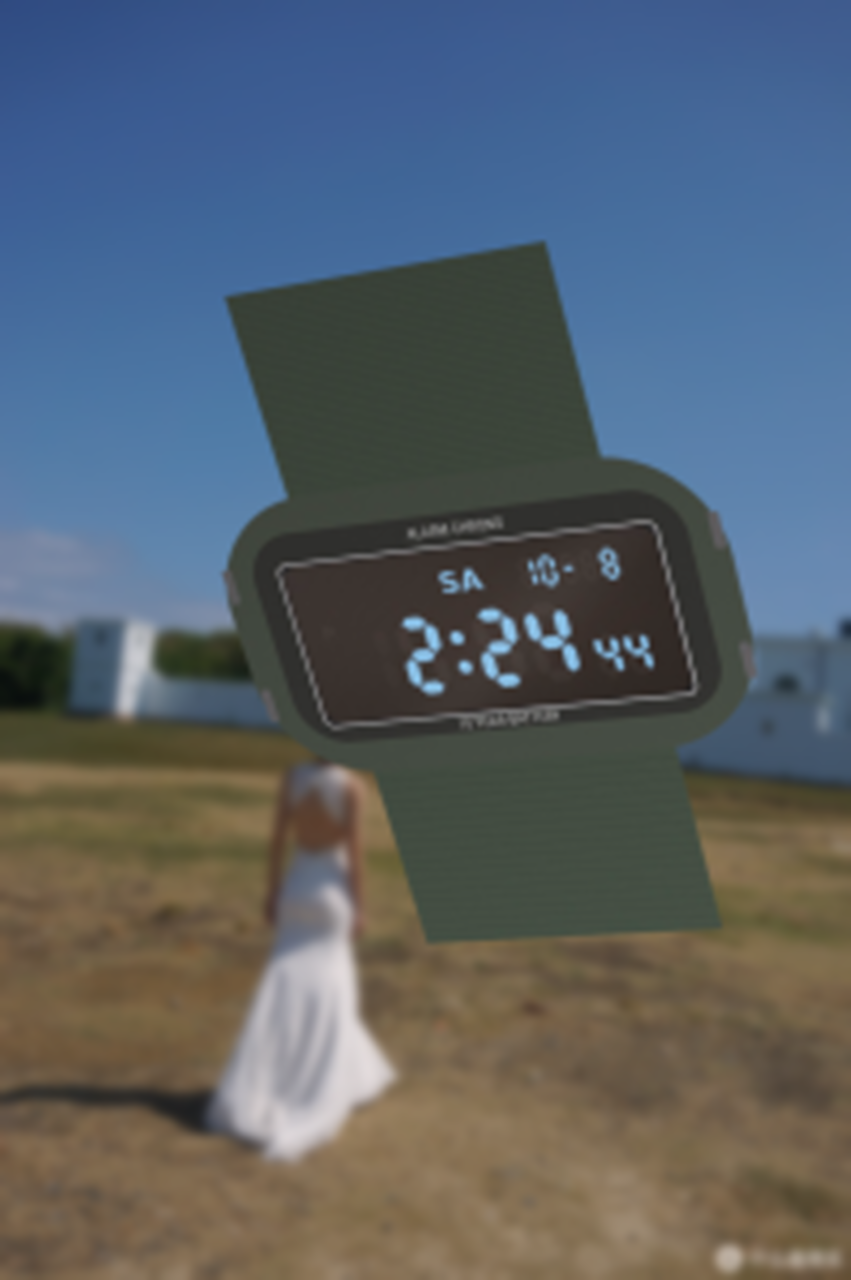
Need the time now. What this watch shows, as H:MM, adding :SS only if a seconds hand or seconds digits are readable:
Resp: 2:24:44
